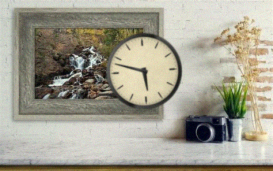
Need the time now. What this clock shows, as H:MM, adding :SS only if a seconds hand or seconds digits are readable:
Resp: 5:48
